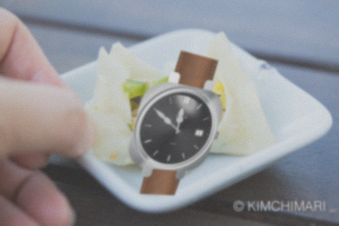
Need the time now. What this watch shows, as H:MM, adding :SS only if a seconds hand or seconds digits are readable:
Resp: 11:50
